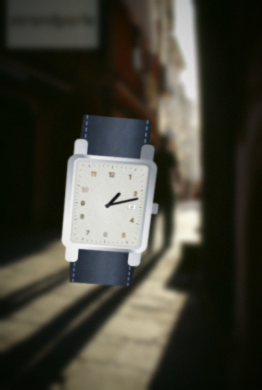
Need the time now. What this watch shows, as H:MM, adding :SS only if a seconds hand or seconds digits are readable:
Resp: 1:12
